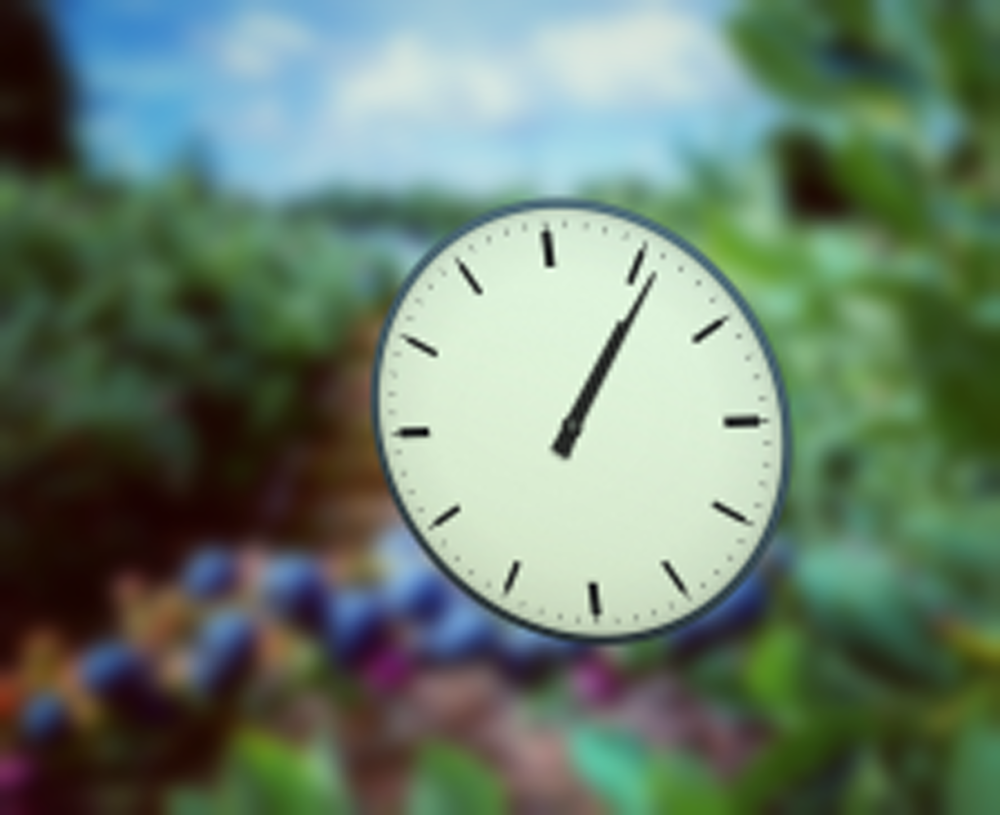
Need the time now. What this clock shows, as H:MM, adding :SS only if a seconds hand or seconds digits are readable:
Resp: 1:06
